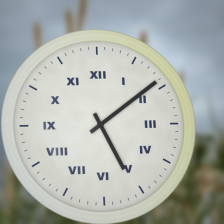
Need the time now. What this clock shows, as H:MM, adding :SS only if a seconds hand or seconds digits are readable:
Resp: 5:09
